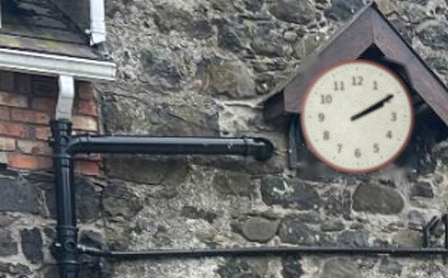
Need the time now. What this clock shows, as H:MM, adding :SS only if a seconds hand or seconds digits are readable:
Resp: 2:10
